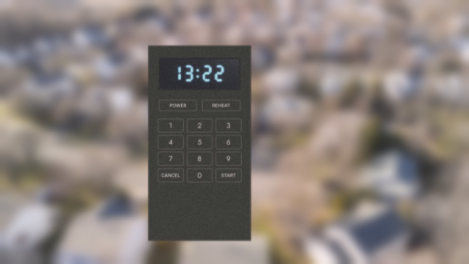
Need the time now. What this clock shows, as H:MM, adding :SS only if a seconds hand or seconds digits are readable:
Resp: 13:22
